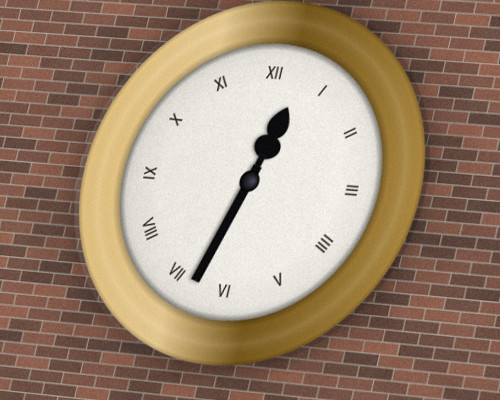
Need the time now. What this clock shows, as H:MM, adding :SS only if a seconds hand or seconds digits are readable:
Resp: 12:33
